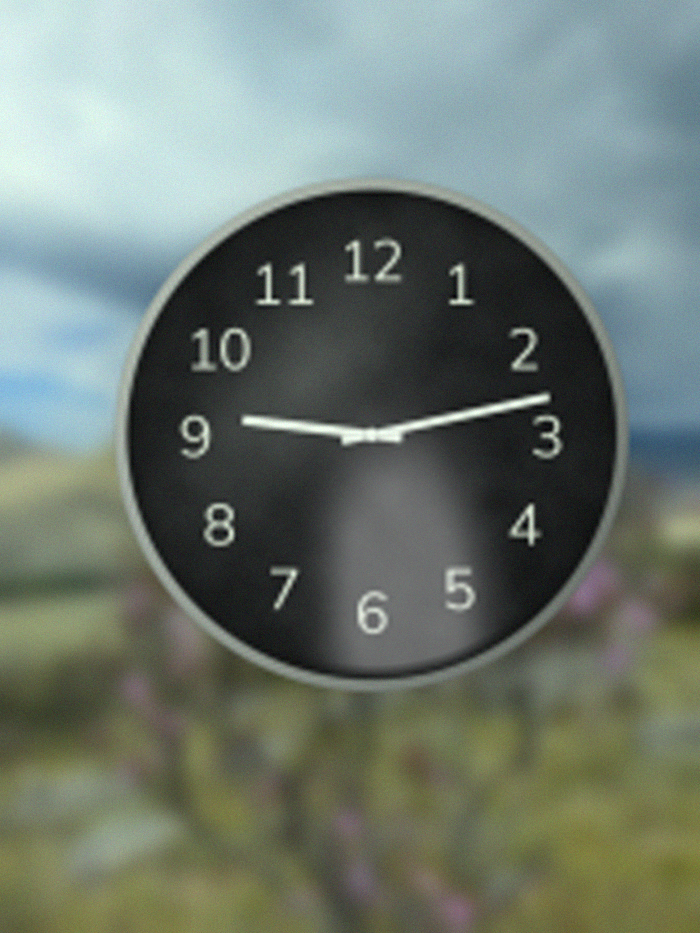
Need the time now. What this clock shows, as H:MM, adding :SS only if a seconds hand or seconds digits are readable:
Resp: 9:13
